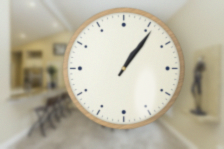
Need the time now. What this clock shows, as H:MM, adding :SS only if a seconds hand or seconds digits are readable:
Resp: 1:06
